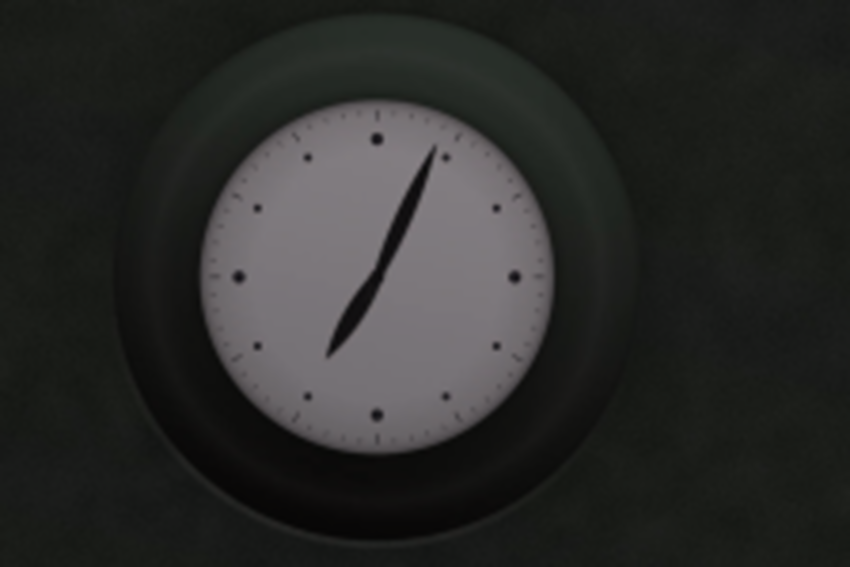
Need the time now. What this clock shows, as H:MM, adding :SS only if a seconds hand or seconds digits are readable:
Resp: 7:04
